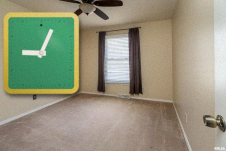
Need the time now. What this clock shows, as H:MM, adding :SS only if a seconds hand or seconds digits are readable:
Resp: 9:04
